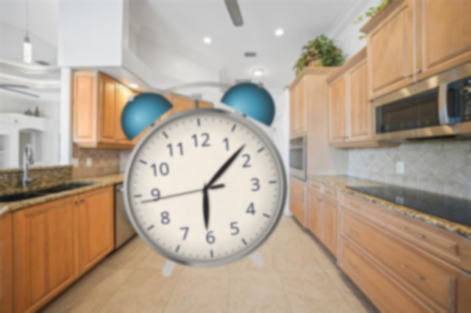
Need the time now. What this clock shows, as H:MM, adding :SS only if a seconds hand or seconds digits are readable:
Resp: 6:07:44
